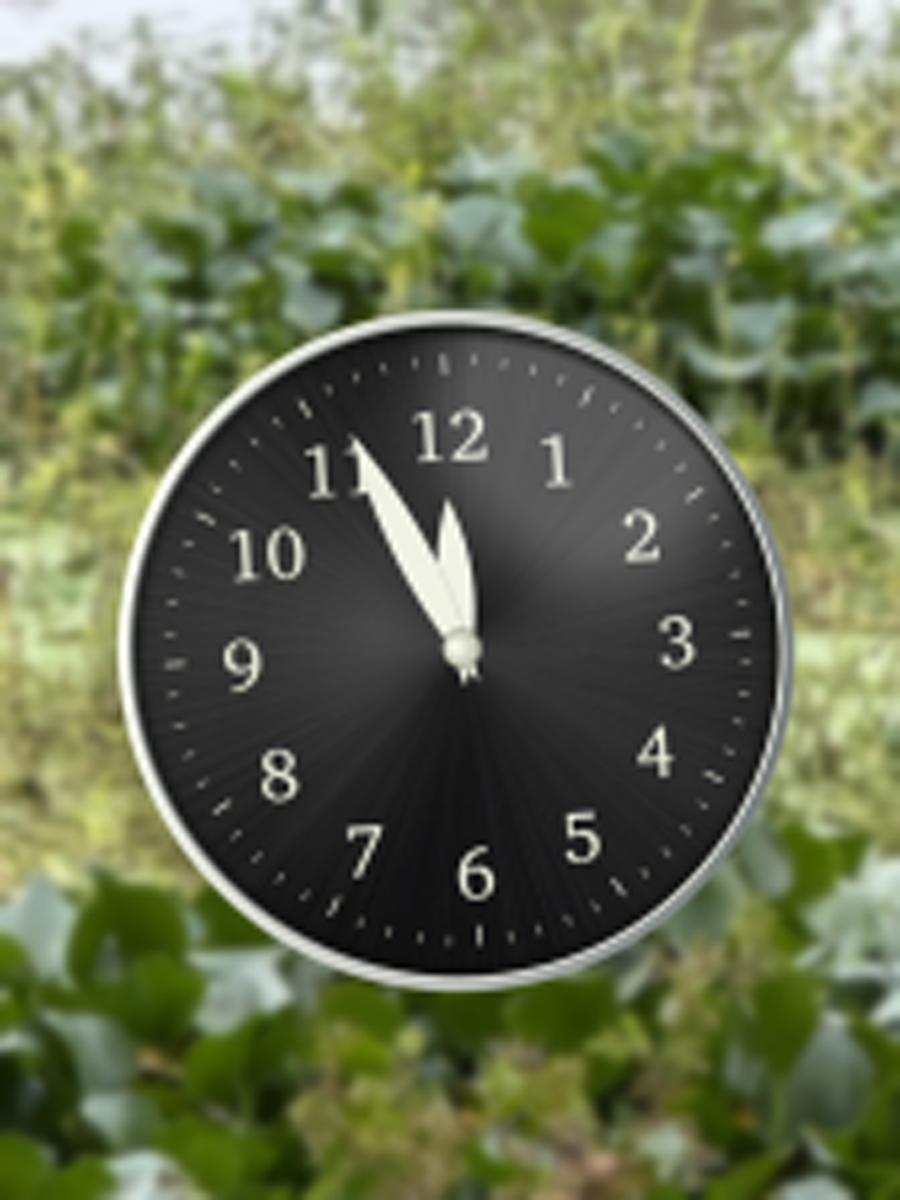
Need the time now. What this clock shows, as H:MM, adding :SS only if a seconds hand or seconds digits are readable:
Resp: 11:56
